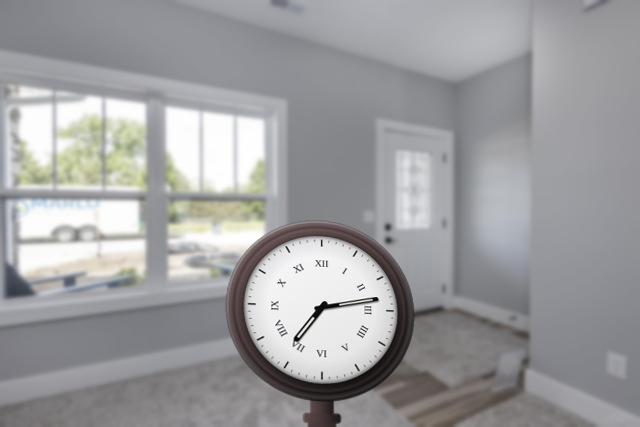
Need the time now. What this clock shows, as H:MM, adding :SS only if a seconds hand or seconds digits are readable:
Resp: 7:13
